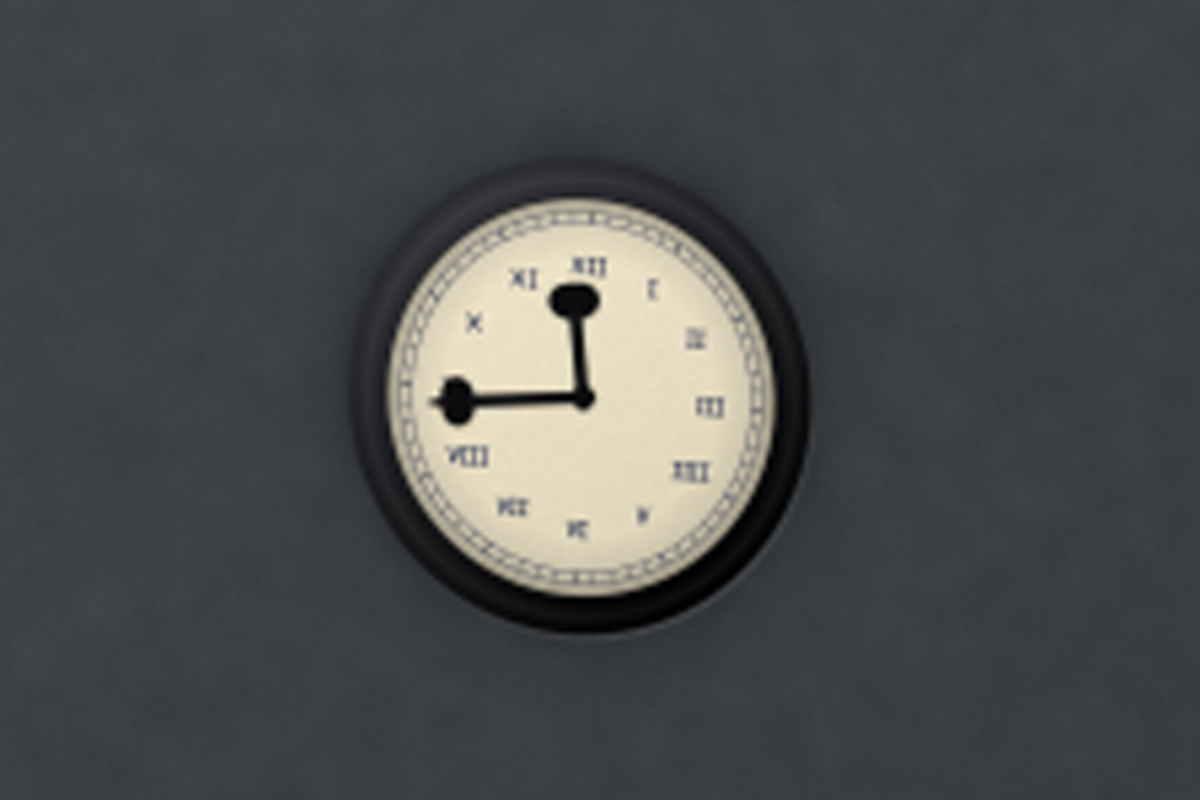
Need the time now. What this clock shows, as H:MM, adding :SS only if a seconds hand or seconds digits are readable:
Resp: 11:44
